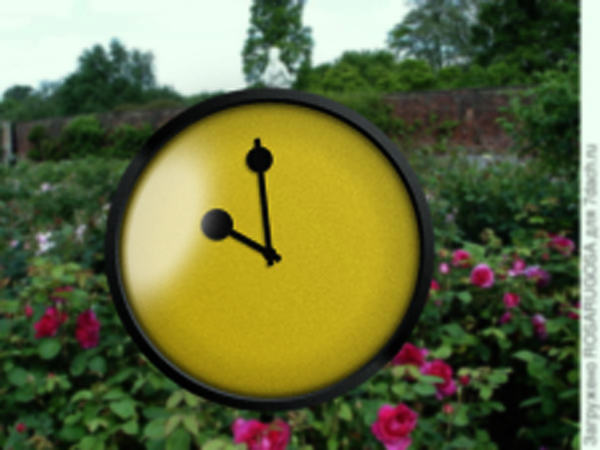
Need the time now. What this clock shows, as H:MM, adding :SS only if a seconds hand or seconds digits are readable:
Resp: 9:59
